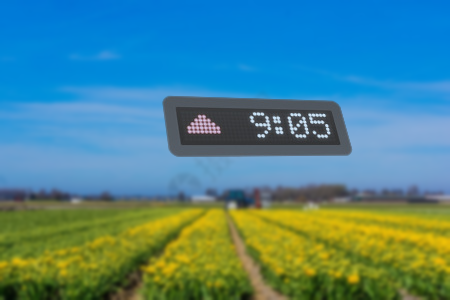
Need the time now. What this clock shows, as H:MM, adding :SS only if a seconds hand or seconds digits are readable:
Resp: 9:05
